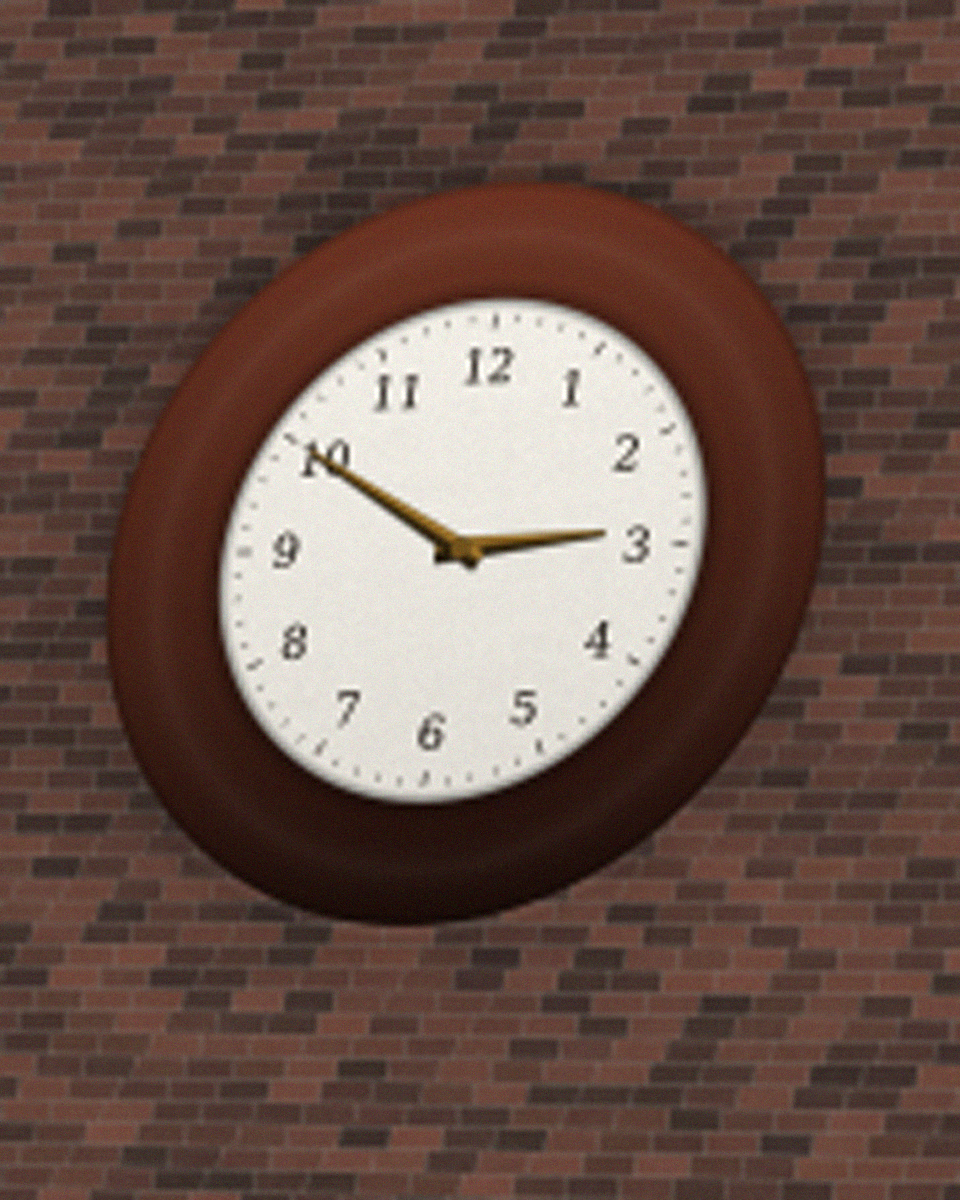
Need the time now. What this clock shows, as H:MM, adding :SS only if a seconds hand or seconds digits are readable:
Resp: 2:50
